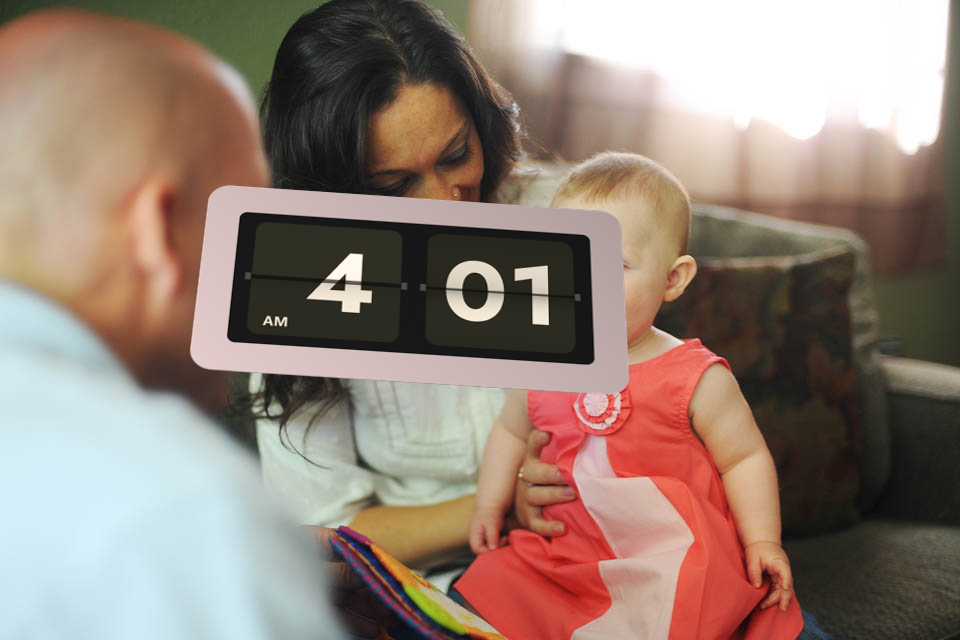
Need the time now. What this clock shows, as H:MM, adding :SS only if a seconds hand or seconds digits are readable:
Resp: 4:01
